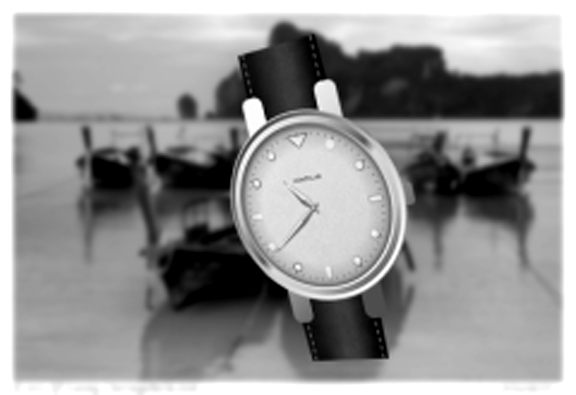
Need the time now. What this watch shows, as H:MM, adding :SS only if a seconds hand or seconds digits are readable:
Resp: 10:39
